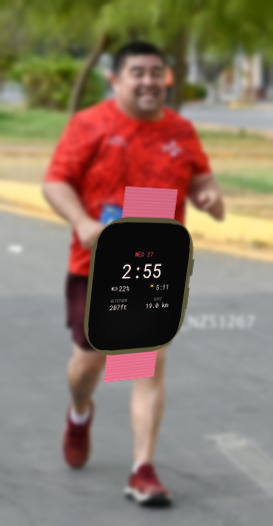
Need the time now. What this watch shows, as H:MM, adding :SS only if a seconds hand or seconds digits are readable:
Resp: 2:55
